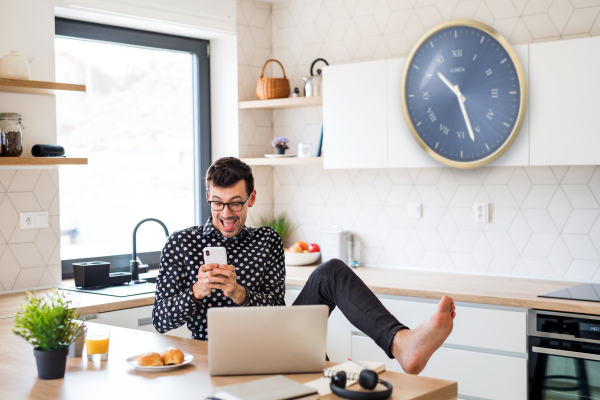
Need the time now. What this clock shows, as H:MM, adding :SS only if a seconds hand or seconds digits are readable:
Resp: 10:27
